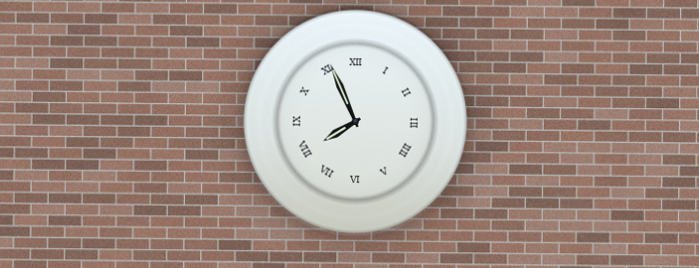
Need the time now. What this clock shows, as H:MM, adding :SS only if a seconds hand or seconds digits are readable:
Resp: 7:56
